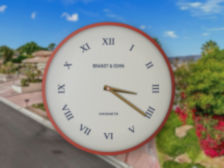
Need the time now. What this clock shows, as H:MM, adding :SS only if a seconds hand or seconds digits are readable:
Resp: 3:21
